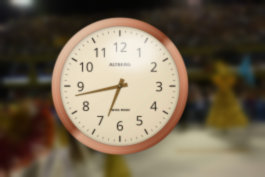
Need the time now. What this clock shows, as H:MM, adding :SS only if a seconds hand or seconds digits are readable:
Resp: 6:43
